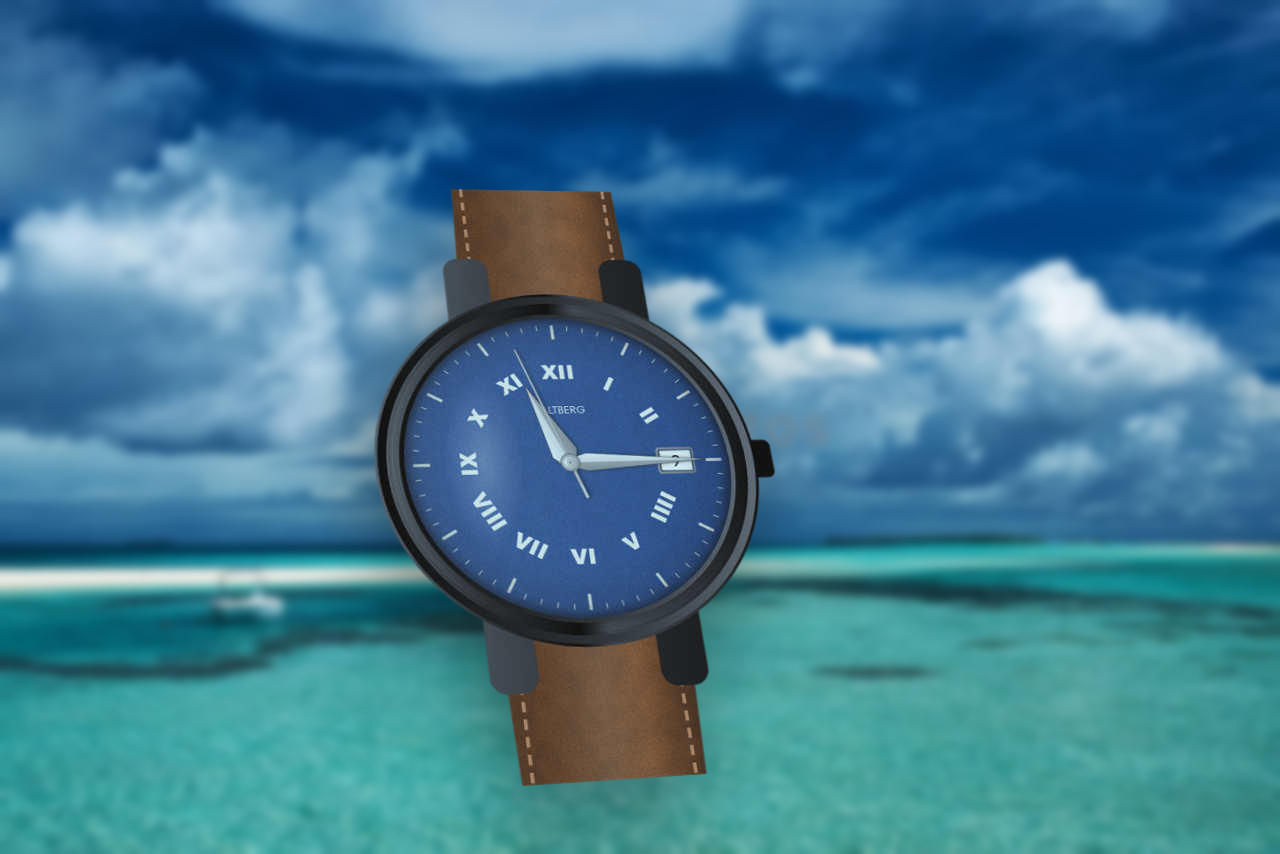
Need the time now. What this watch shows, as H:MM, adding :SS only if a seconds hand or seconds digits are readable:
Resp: 11:14:57
